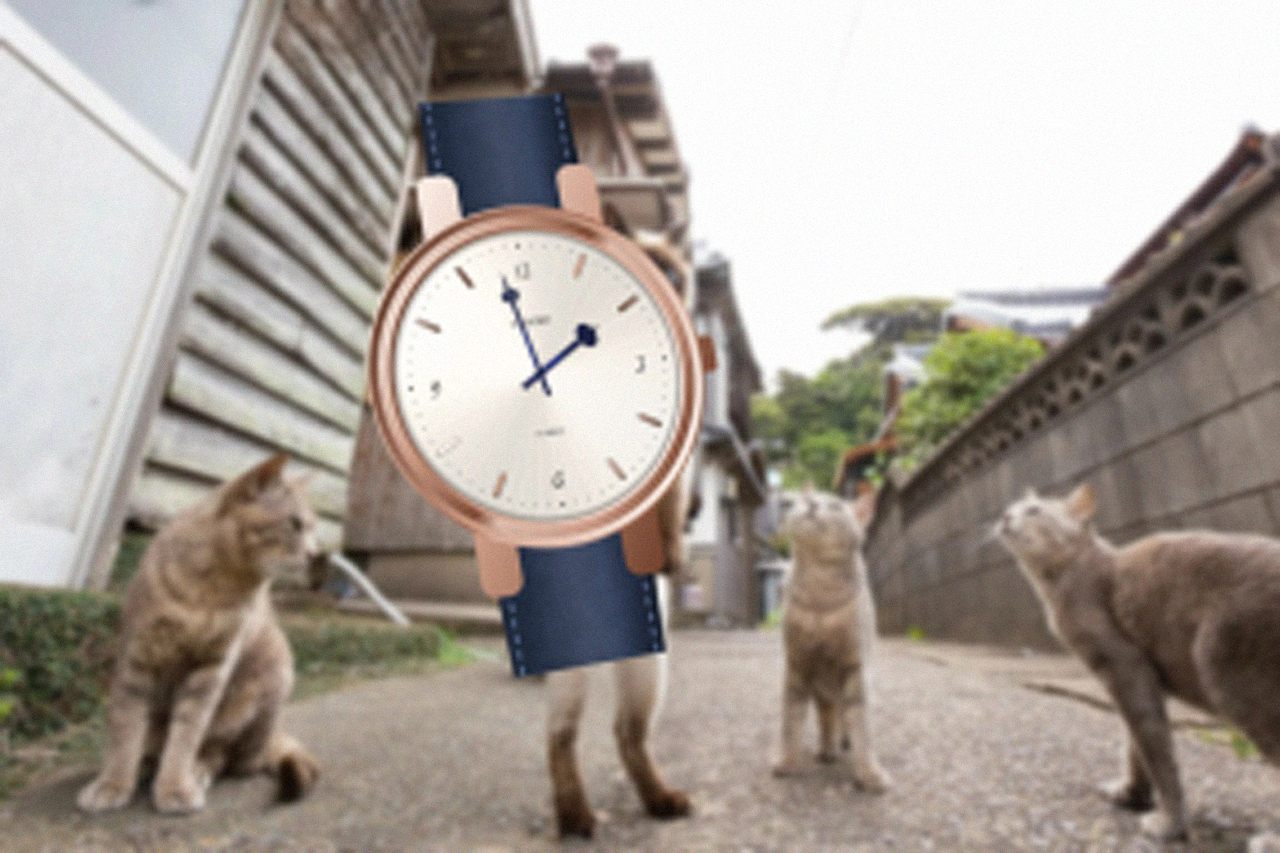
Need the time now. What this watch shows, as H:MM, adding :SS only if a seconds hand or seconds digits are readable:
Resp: 1:58
